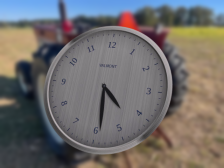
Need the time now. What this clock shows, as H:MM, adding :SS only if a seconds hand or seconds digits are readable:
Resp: 4:29
